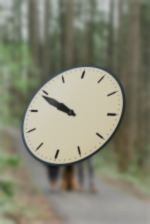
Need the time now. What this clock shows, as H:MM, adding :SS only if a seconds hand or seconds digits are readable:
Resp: 9:49
